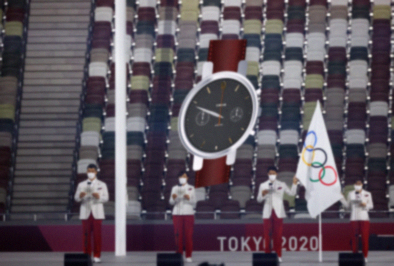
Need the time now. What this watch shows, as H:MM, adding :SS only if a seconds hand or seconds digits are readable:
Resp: 9:49
